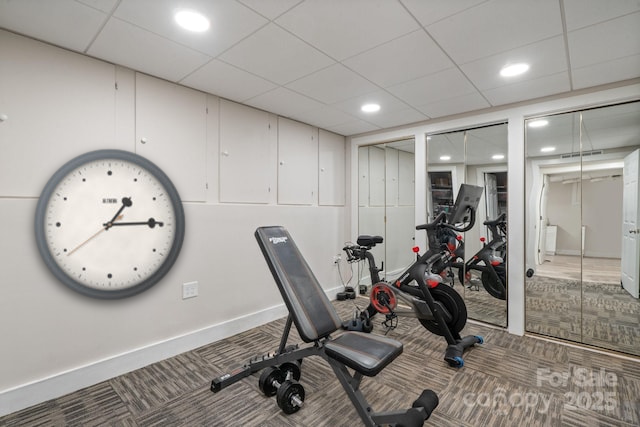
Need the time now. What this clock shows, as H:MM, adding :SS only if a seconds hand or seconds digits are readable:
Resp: 1:14:39
